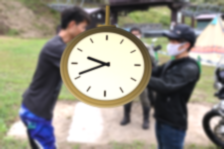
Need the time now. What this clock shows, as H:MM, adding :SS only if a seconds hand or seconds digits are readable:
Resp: 9:41
